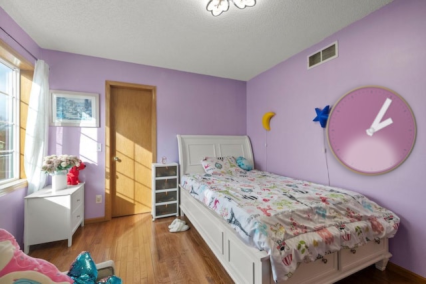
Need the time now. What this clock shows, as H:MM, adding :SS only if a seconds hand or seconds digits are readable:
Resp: 2:05
